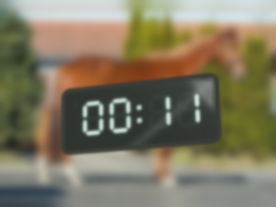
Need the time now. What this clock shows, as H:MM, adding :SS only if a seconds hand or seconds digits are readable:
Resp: 0:11
